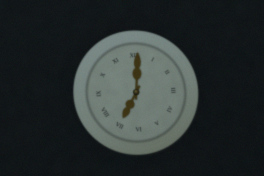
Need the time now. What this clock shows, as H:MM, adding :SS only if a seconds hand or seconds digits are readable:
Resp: 7:01
